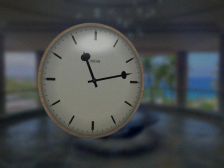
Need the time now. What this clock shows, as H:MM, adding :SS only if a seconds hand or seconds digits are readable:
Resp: 11:13
